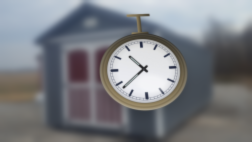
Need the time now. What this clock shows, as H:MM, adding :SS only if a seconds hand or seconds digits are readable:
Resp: 10:38
